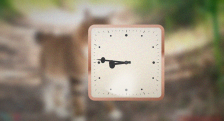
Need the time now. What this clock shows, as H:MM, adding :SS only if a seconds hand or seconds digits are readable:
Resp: 8:46
